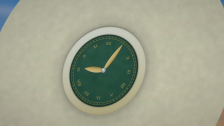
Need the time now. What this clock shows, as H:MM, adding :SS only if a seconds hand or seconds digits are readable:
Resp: 9:05
